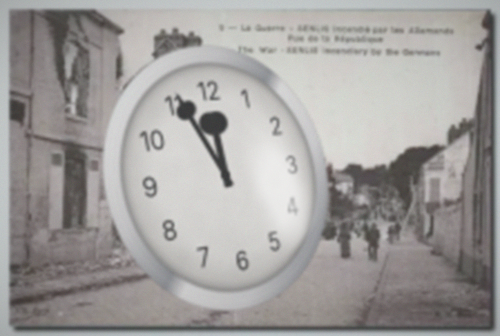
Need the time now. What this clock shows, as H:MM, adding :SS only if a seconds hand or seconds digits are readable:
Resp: 11:56
